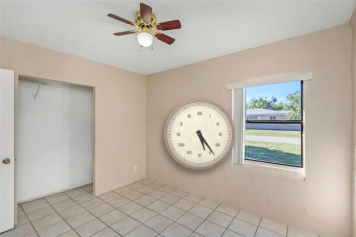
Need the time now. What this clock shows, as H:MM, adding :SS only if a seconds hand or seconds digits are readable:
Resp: 5:24
